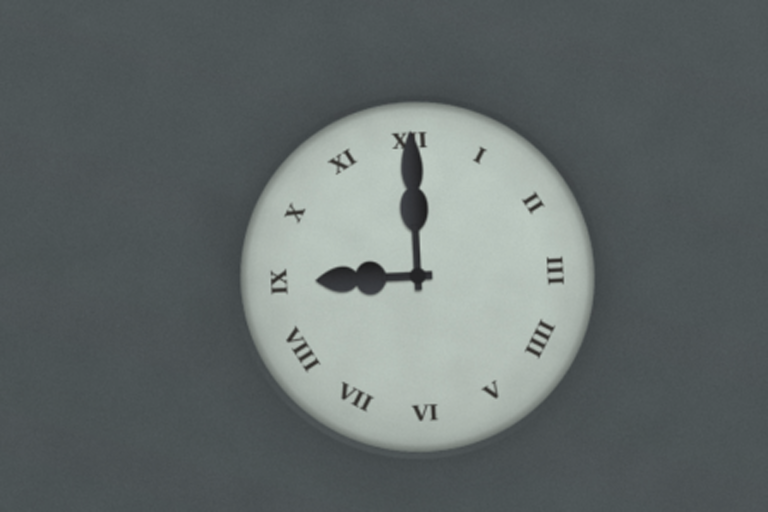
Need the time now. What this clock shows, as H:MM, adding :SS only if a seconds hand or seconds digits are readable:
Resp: 9:00
